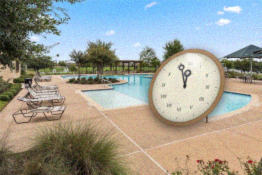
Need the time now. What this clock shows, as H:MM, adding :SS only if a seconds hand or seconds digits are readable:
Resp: 11:56
